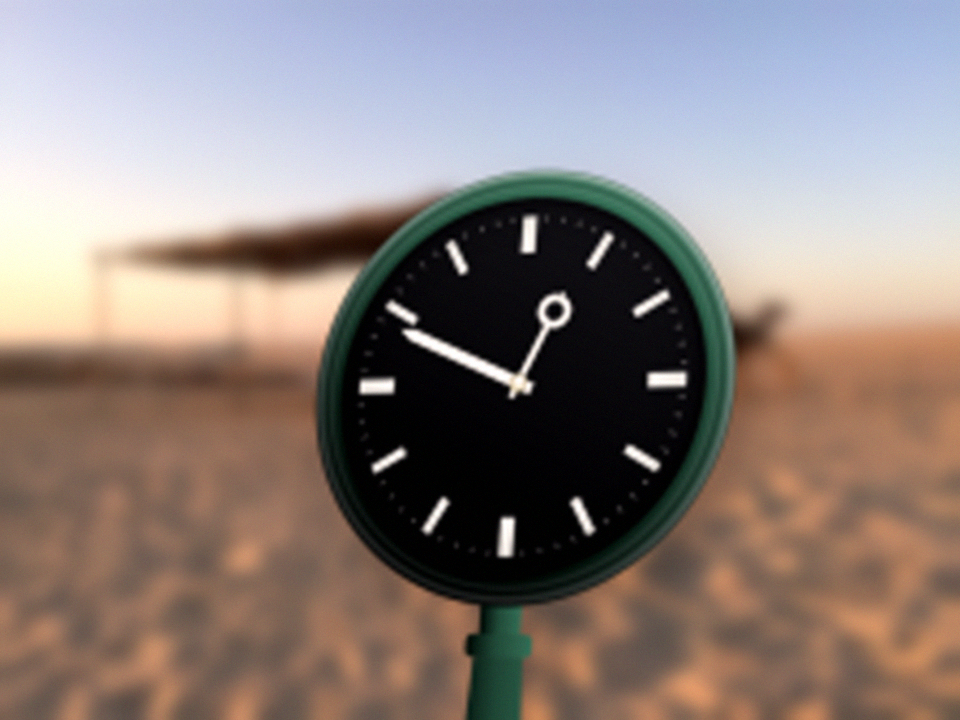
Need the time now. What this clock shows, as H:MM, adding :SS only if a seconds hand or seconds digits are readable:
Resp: 12:49
